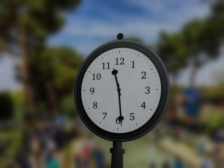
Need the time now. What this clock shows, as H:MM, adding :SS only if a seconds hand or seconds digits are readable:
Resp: 11:29
